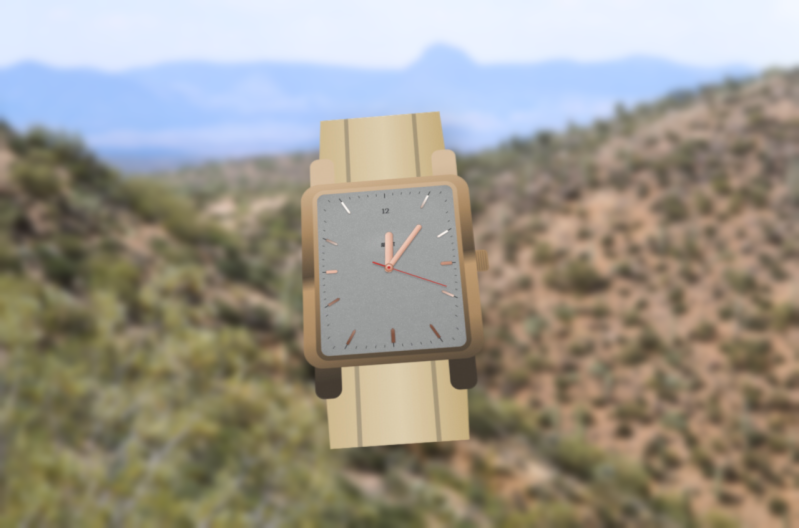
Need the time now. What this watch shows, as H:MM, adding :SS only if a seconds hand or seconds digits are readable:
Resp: 12:06:19
